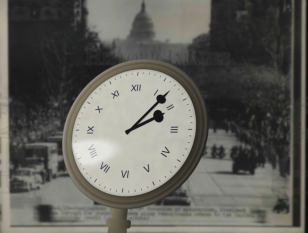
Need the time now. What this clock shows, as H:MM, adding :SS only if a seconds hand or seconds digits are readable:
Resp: 2:07
